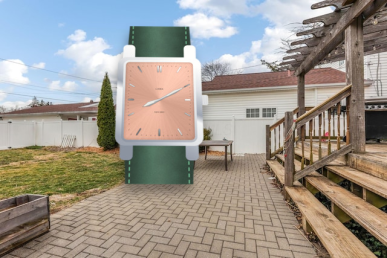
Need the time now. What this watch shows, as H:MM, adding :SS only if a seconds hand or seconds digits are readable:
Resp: 8:10
